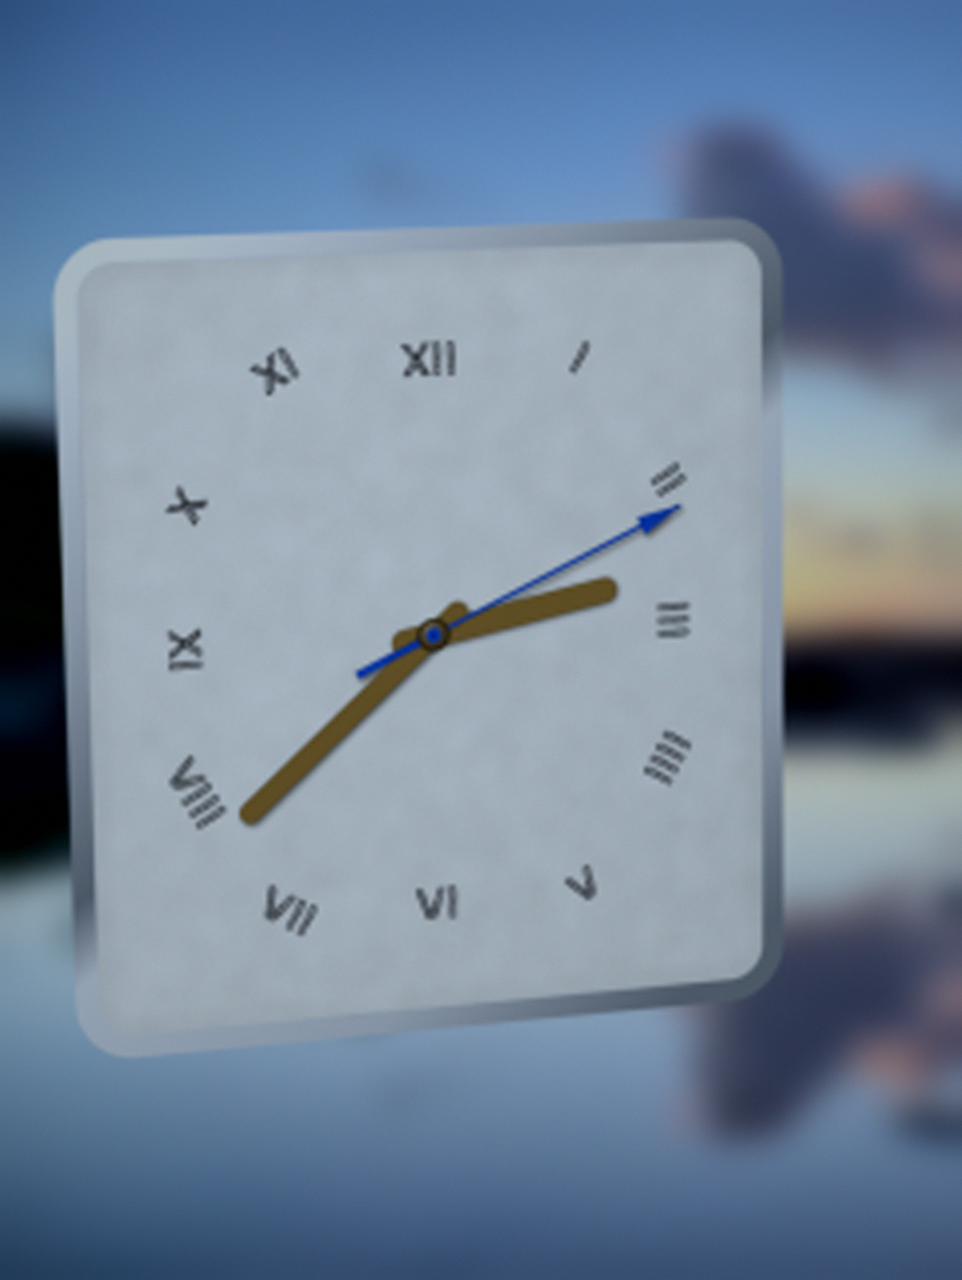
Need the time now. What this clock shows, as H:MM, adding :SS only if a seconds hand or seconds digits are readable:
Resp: 2:38:11
